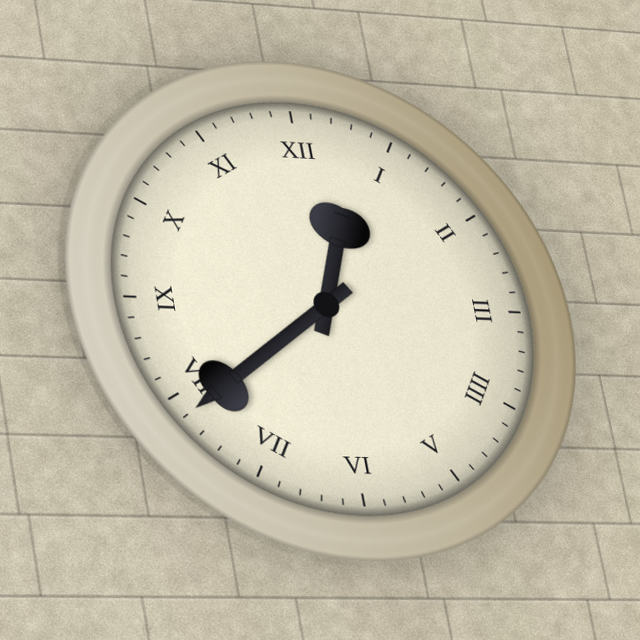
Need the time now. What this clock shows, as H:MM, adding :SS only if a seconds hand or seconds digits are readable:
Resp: 12:39
